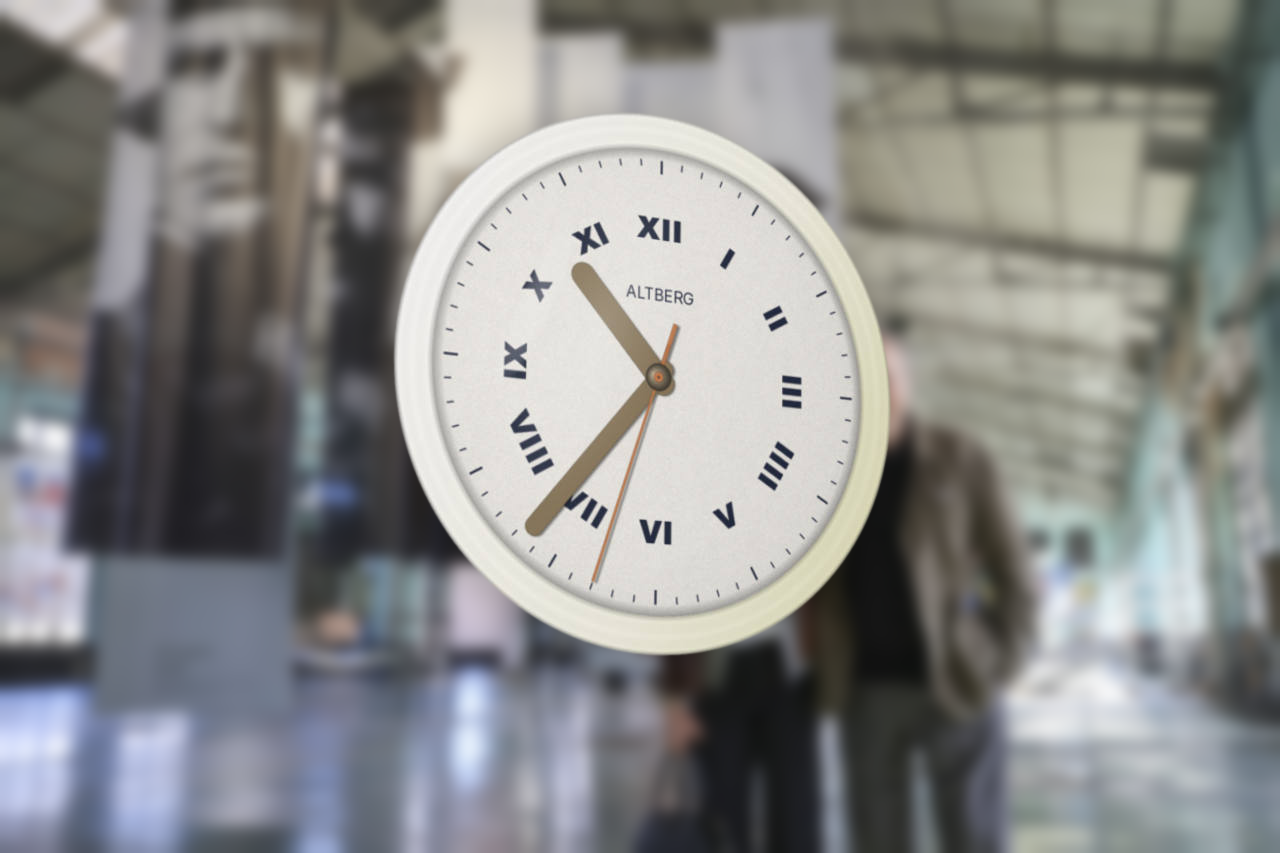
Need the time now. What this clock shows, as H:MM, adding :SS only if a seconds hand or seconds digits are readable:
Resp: 10:36:33
